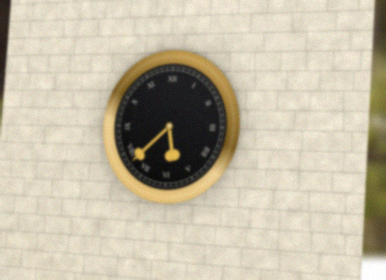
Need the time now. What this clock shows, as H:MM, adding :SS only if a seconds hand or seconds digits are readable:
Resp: 5:38
